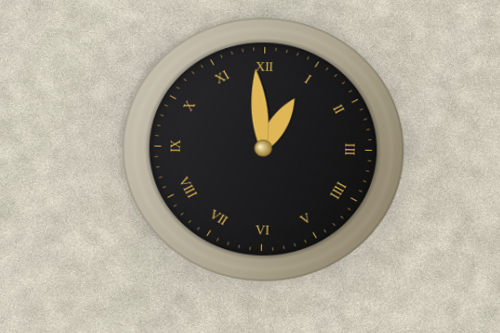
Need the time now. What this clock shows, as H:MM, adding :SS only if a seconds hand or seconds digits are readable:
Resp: 12:59
